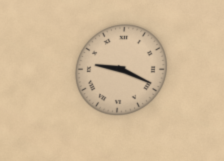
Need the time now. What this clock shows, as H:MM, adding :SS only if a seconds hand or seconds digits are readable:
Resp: 9:19
